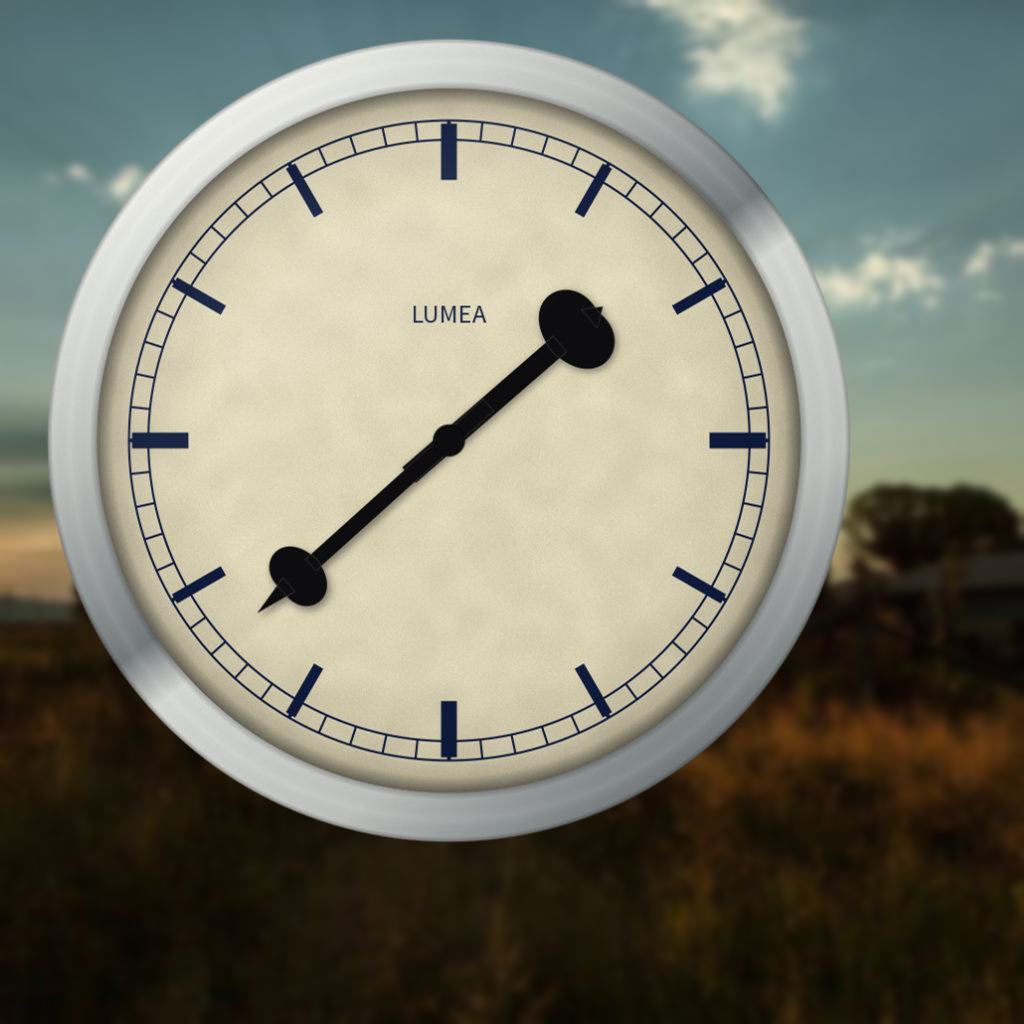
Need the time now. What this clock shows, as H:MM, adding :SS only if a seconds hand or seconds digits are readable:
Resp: 1:38
